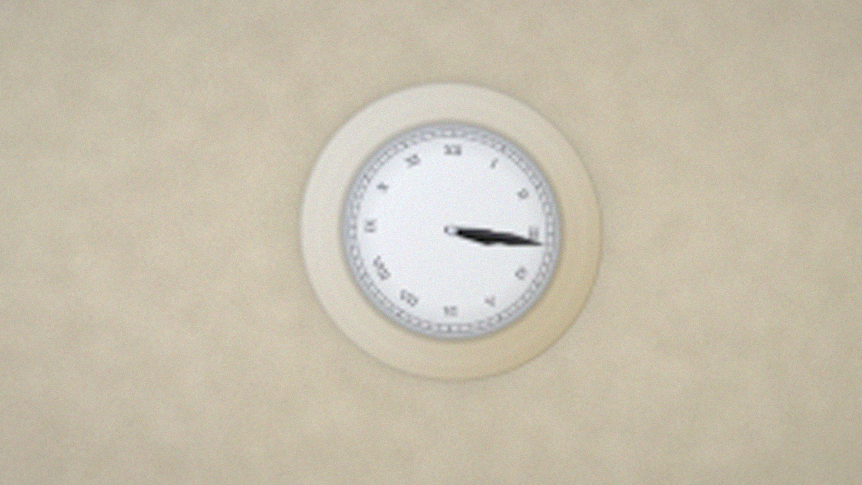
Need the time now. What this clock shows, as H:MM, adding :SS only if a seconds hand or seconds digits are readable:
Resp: 3:16
